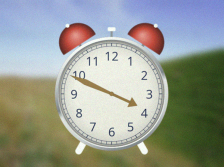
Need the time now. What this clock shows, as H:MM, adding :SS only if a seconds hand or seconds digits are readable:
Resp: 3:49
